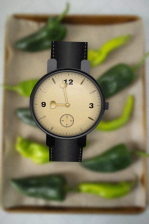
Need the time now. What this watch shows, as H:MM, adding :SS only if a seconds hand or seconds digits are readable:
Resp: 8:58
